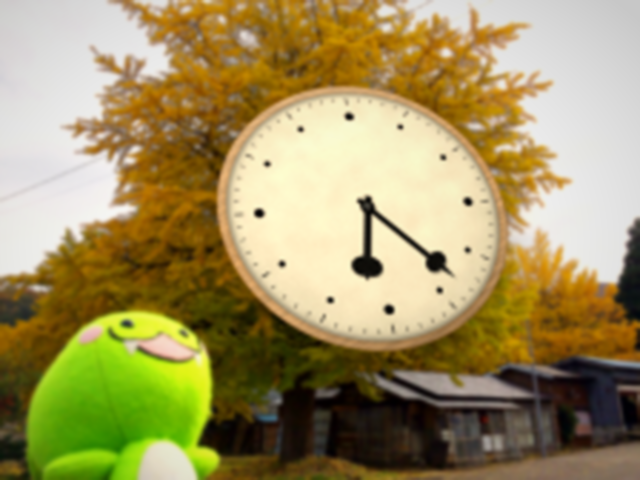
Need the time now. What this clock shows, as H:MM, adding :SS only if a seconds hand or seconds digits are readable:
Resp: 6:23
